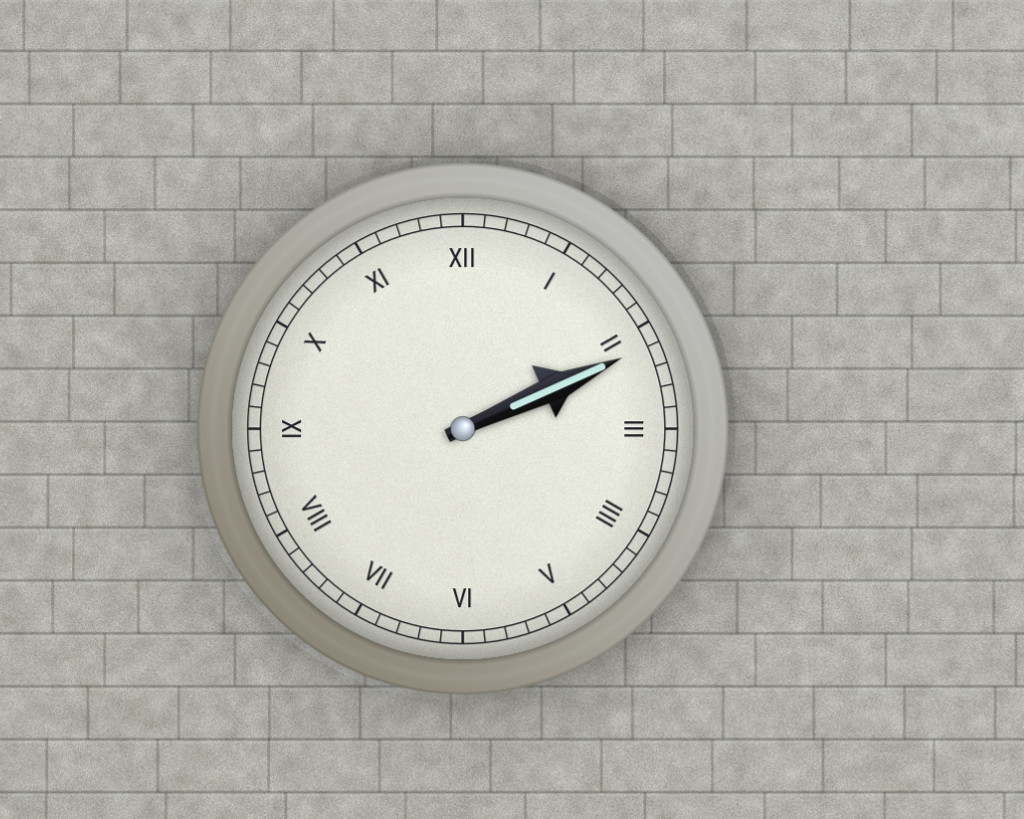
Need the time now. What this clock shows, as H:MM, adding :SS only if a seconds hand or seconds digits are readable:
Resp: 2:11
